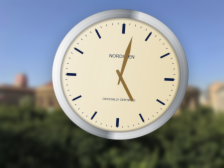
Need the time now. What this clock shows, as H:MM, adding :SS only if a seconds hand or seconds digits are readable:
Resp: 5:02
